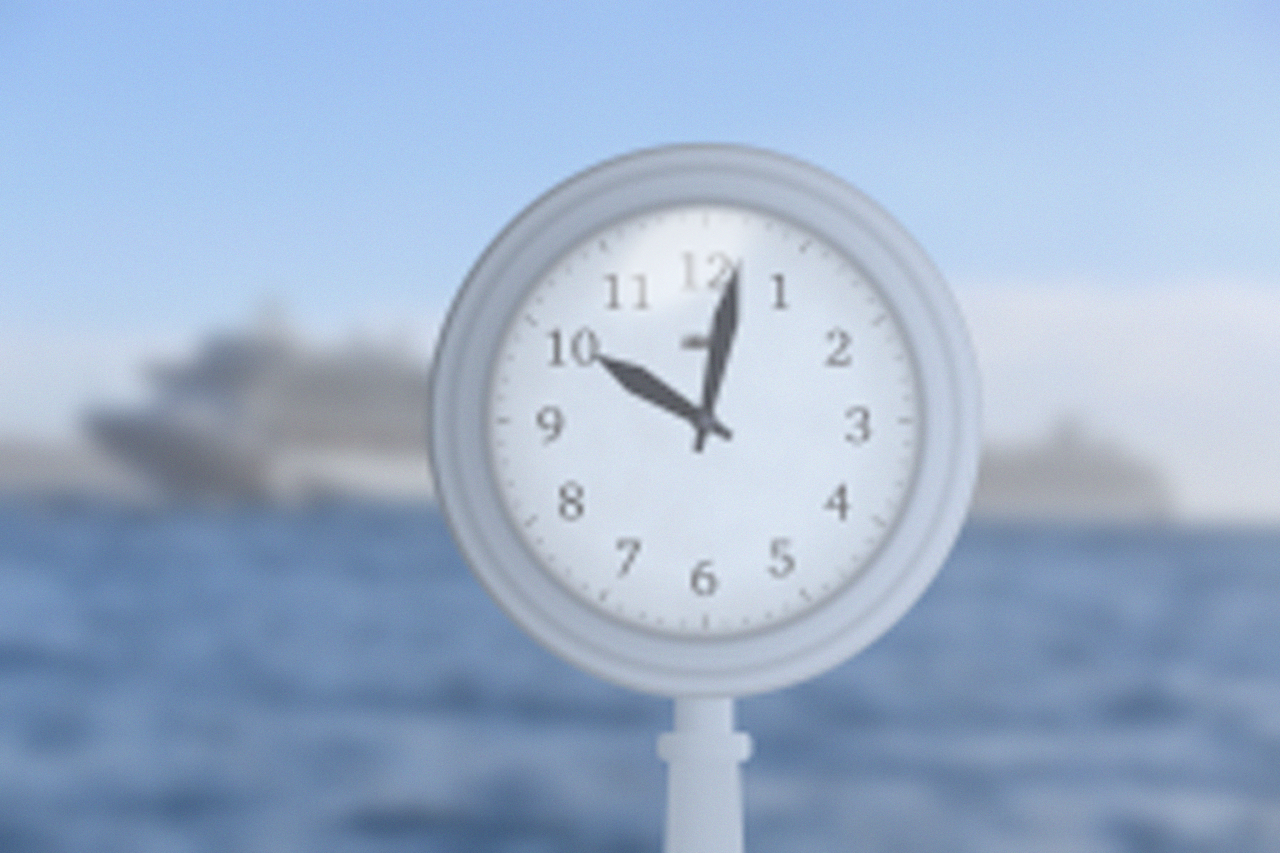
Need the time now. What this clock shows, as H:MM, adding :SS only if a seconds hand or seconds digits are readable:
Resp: 10:02
